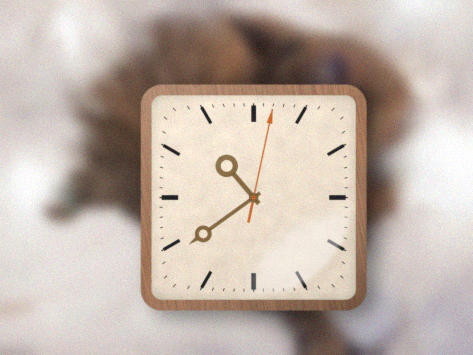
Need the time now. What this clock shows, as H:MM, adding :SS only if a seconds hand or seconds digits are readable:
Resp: 10:39:02
